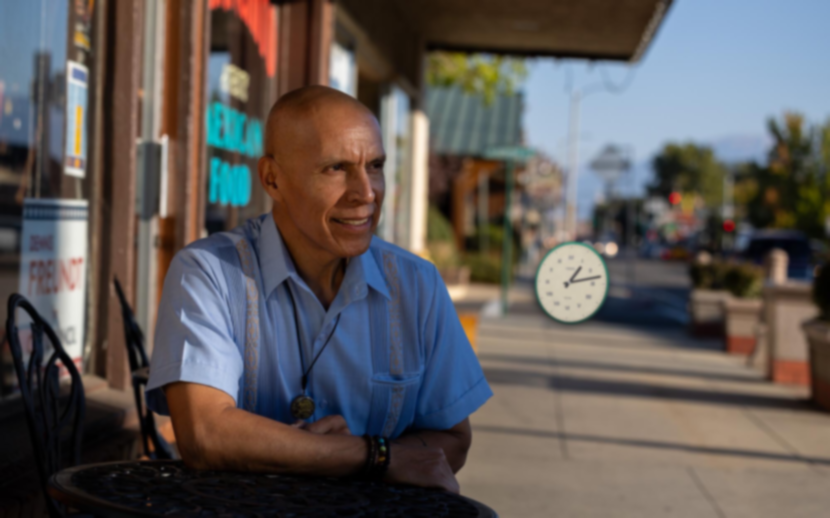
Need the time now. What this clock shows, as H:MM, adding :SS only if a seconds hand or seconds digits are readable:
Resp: 1:13
